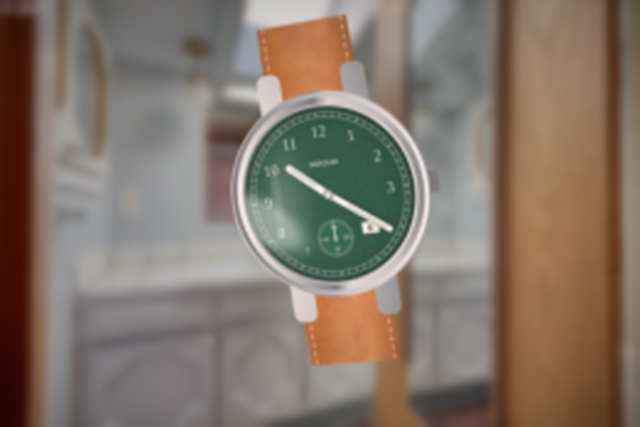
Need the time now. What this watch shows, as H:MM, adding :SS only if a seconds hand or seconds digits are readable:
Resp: 10:21
